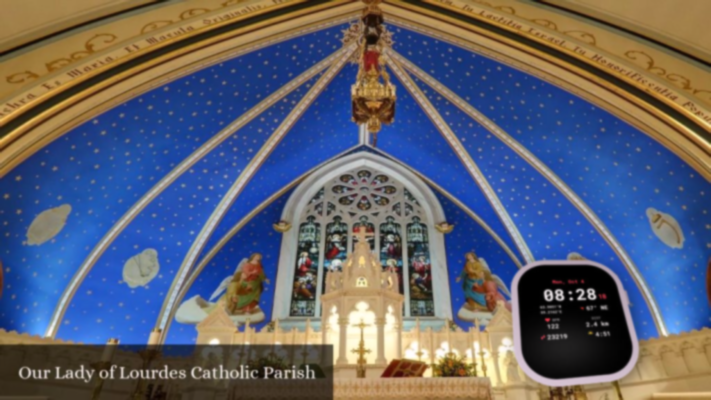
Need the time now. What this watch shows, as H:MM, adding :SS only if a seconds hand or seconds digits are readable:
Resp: 8:28
